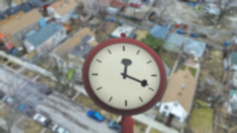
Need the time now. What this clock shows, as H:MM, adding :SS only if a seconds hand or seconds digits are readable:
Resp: 12:19
